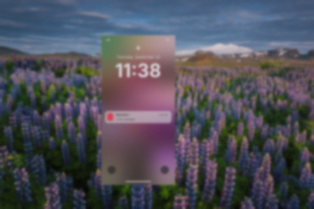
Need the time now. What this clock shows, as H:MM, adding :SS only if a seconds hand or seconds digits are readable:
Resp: 11:38
